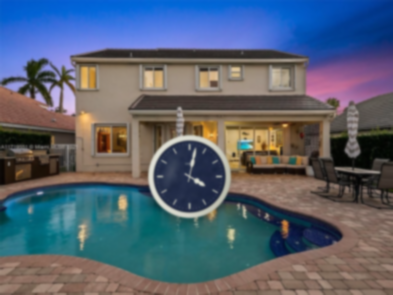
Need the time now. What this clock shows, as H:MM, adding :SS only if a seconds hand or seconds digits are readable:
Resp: 4:02
